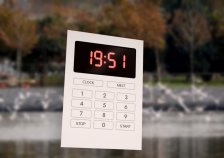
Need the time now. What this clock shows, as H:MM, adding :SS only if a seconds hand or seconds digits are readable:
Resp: 19:51
